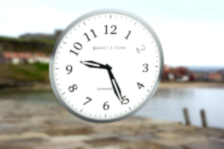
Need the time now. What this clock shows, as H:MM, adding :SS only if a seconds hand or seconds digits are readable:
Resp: 9:26
